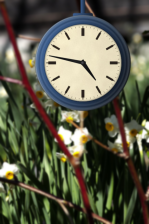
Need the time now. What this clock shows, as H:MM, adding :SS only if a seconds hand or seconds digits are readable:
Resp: 4:47
